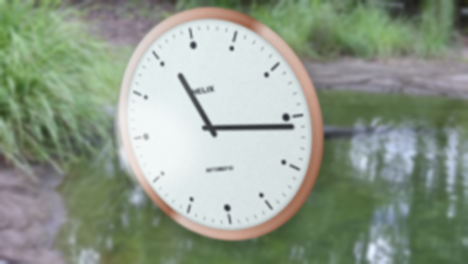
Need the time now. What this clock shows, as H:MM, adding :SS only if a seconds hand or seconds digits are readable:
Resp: 11:16
